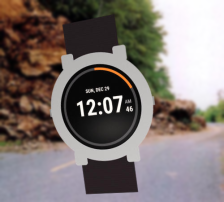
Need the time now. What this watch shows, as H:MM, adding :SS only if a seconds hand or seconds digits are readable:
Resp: 12:07:46
